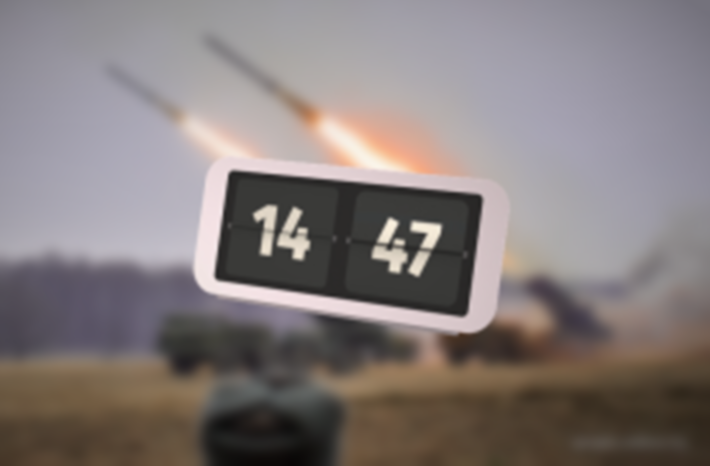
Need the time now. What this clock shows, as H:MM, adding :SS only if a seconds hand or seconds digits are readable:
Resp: 14:47
